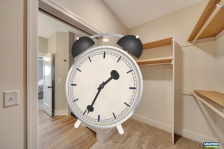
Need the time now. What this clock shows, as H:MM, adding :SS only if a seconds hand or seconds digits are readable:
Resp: 1:34
